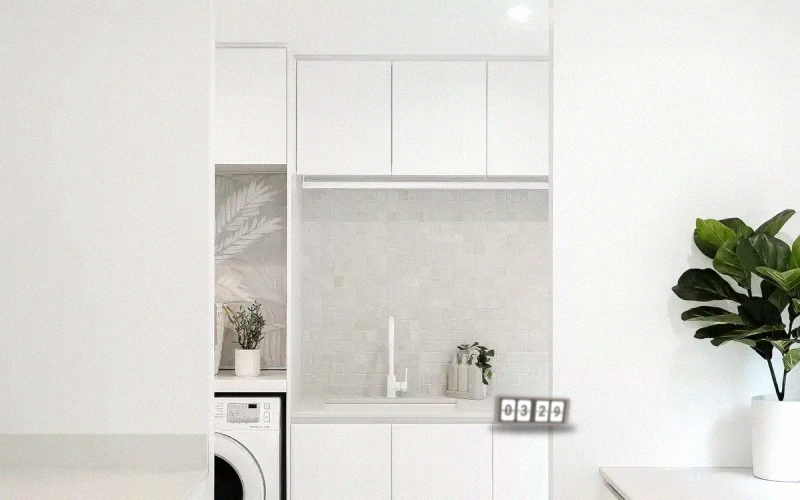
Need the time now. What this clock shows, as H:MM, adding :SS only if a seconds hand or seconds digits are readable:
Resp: 3:29
